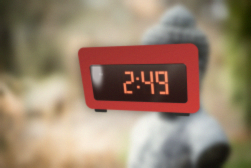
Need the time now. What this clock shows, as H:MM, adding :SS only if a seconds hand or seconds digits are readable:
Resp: 2:49
